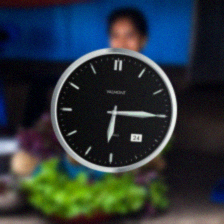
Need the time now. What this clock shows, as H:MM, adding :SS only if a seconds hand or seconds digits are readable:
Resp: 6:15
